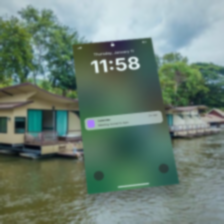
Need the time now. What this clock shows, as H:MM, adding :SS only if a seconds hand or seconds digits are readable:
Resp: 11:58
